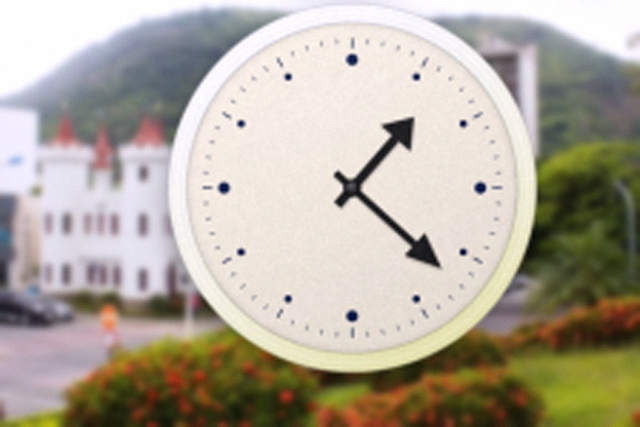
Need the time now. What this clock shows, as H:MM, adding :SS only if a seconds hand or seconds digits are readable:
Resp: 1:22
